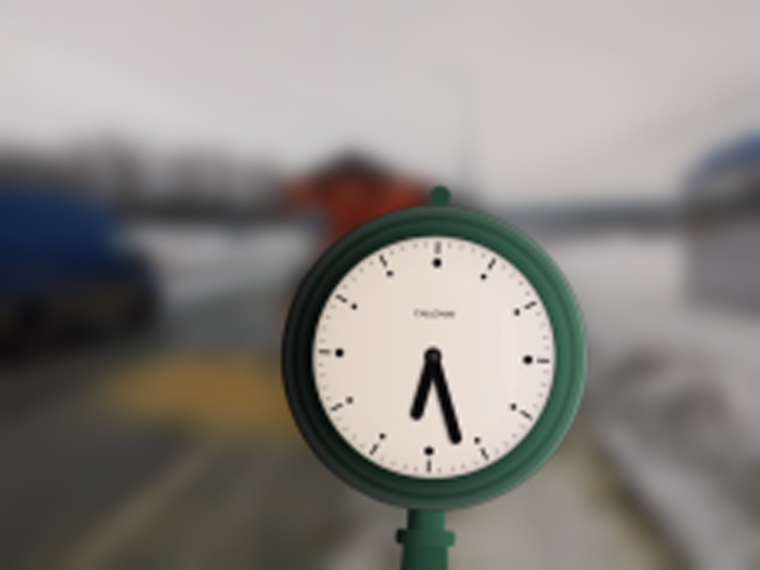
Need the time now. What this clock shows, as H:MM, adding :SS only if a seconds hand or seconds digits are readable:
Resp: 6:27
